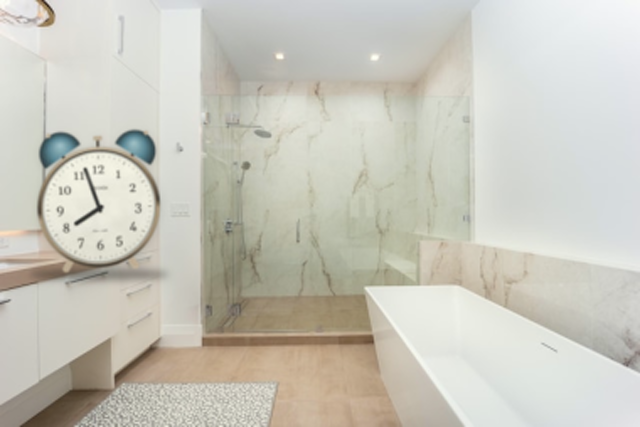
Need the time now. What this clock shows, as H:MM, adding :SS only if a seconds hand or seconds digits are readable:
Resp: 7:57
